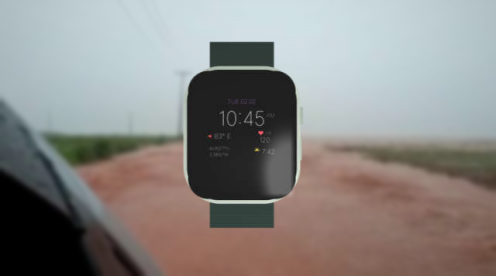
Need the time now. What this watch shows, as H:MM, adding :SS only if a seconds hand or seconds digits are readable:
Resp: 10:45
